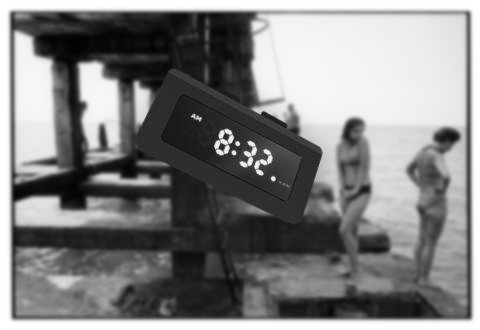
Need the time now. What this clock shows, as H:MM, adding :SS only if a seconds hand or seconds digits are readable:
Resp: 8:32
